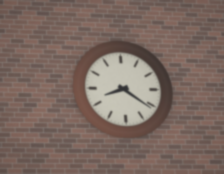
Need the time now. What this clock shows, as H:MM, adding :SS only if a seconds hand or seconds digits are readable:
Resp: 8:21
